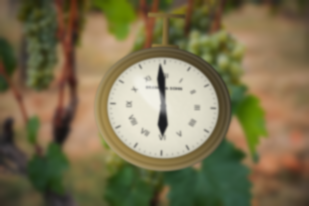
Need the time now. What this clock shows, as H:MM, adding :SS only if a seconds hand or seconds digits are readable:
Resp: 5:59
